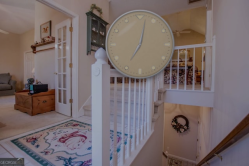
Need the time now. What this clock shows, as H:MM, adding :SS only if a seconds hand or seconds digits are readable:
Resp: 7:02
